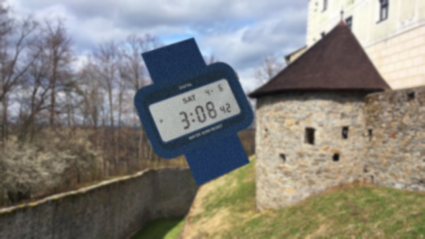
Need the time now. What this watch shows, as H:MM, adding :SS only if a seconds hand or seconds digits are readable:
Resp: 3:08
